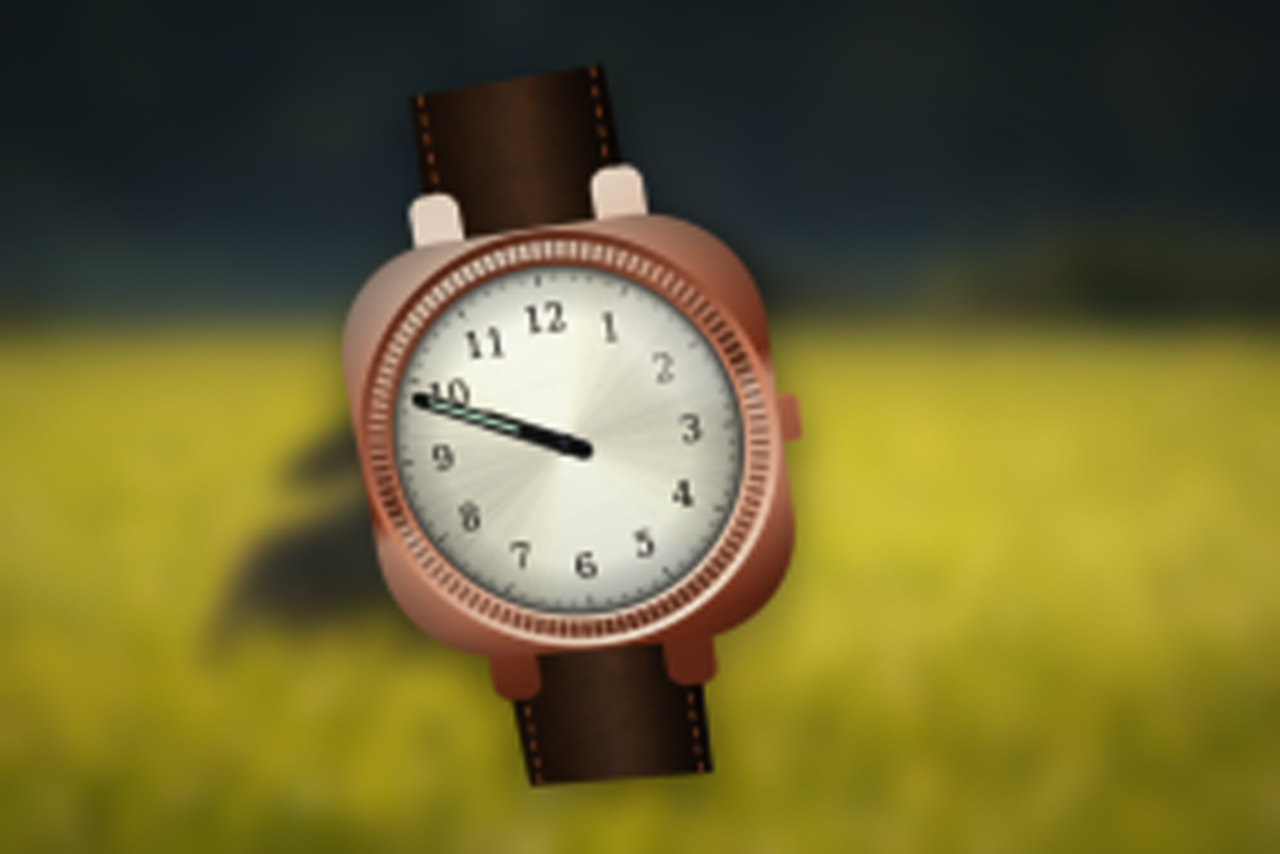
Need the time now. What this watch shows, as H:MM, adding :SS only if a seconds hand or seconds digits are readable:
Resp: 9:49
